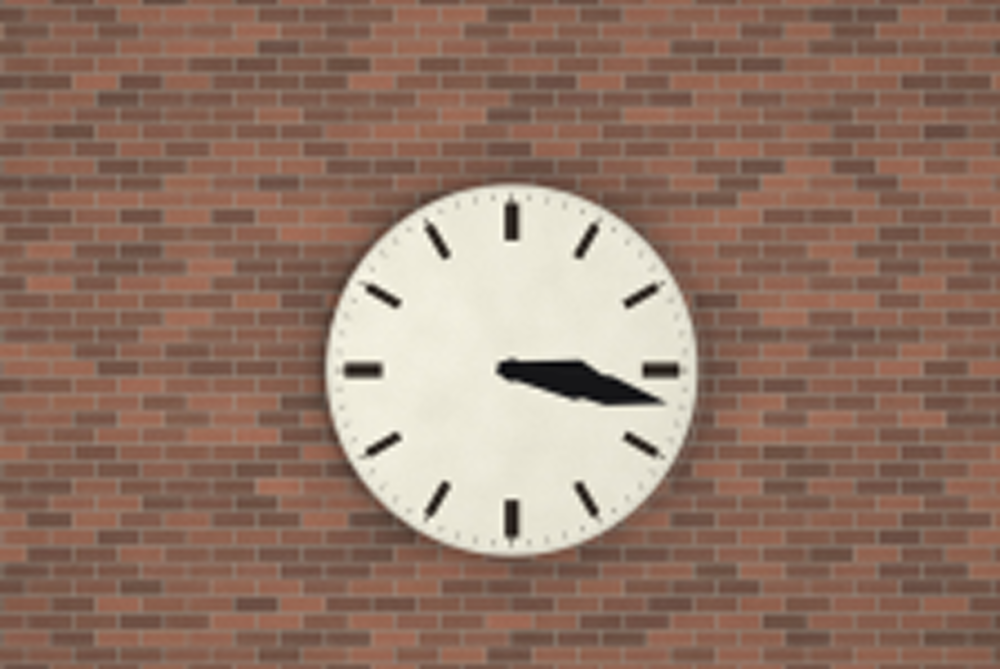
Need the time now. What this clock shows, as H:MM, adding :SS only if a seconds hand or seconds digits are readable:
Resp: 3:17
